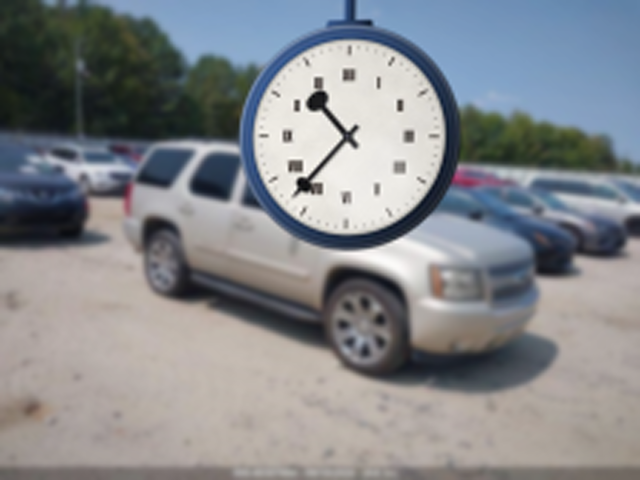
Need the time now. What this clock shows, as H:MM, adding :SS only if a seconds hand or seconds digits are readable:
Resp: 10:37
